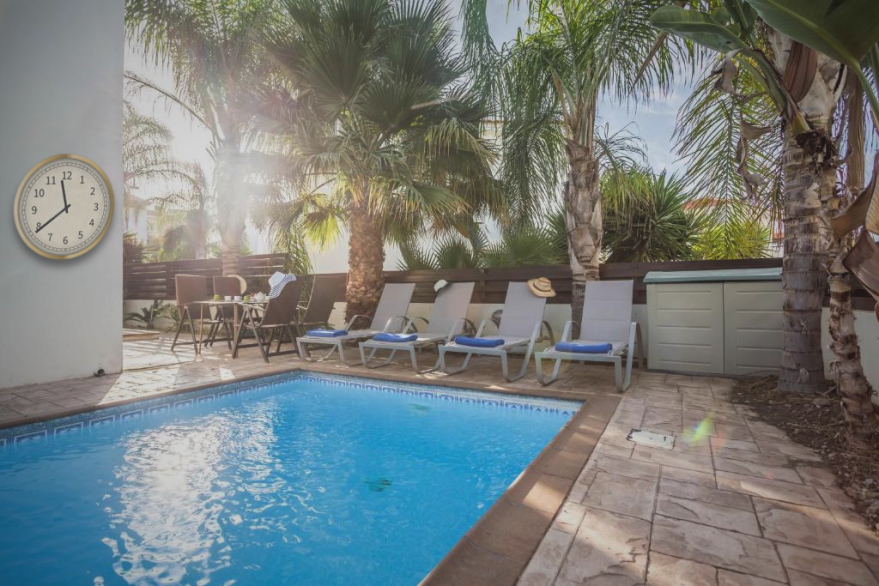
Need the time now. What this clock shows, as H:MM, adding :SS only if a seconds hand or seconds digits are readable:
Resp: 11:39
